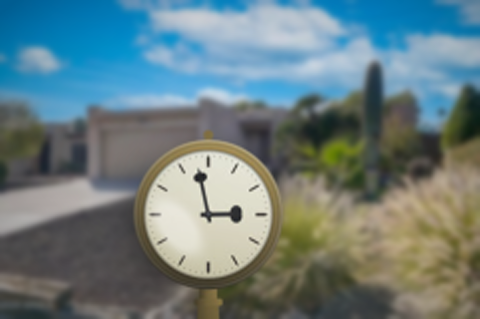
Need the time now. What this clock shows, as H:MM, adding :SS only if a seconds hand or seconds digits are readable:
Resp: 2:58
